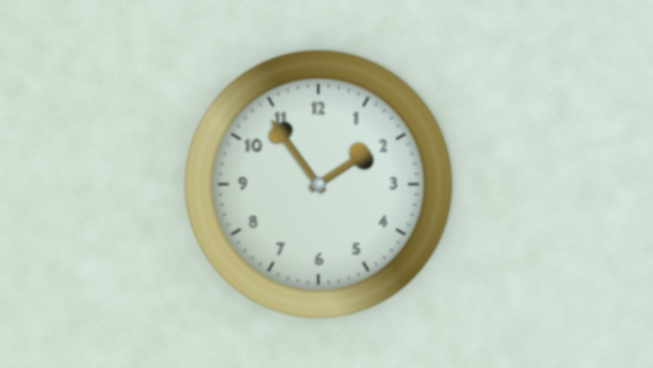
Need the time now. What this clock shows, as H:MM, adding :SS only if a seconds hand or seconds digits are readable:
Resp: 1:54
